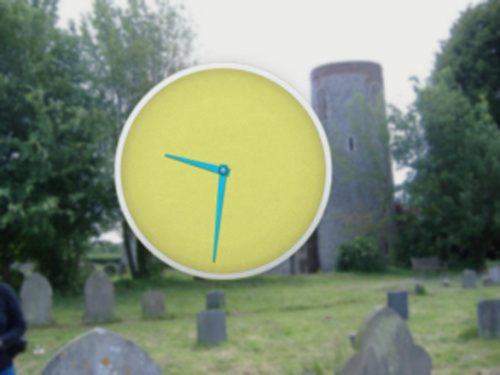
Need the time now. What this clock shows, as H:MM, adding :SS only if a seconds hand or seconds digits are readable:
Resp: 9:31
